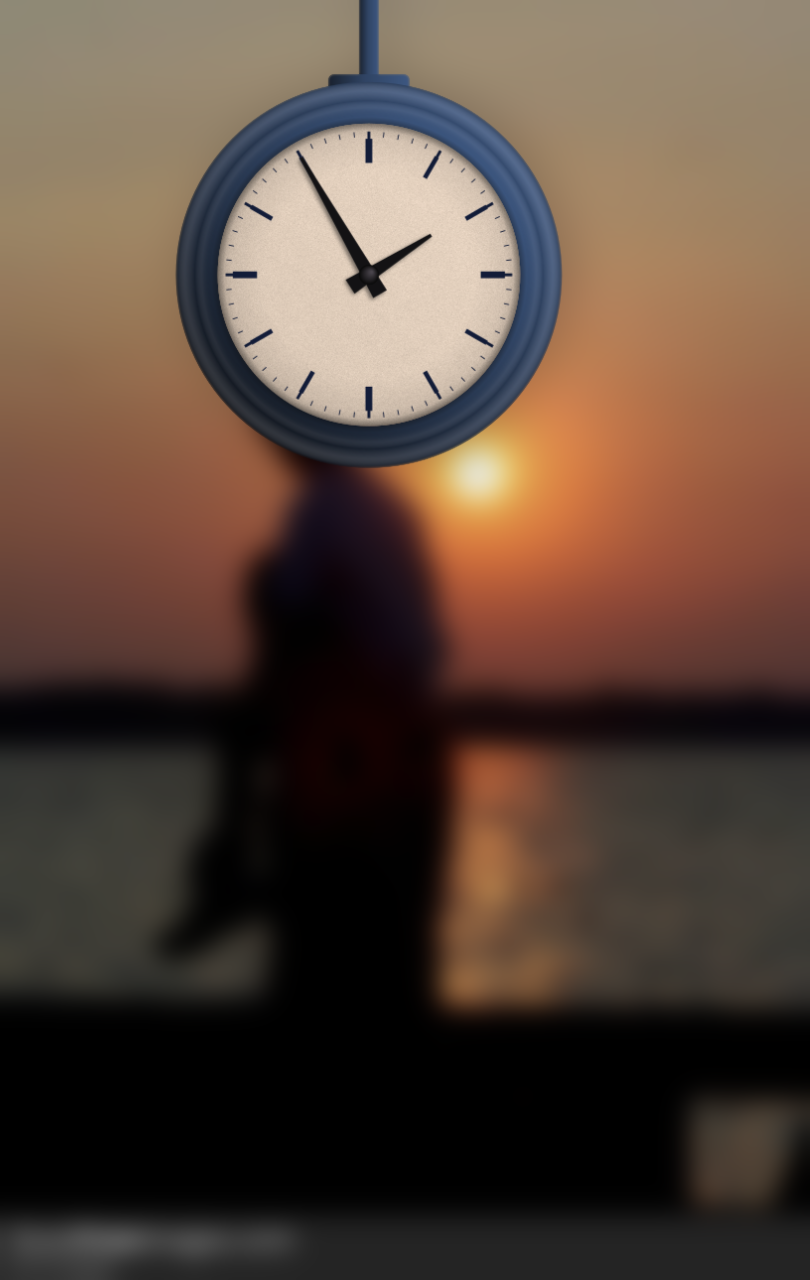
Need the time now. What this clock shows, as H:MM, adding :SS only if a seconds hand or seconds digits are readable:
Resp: 1:55
